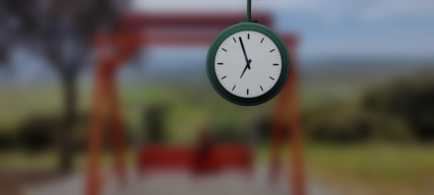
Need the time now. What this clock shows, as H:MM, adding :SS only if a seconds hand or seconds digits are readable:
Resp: 6:57
